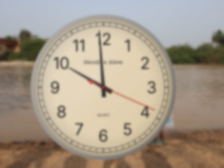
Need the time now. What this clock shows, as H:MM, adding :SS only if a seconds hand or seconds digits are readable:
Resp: 9:59:19
